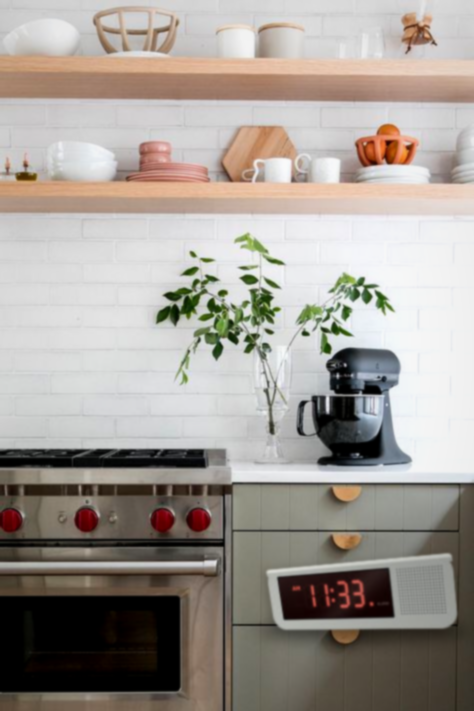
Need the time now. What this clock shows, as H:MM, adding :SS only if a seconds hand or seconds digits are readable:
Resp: 11:33
